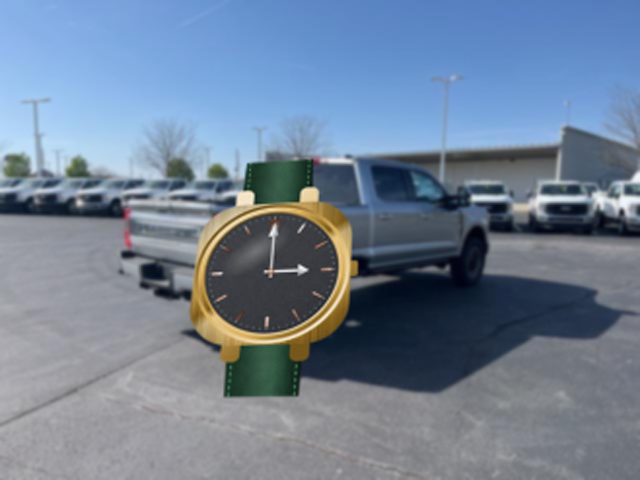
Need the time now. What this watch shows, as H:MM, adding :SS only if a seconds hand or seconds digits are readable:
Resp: 3:00
